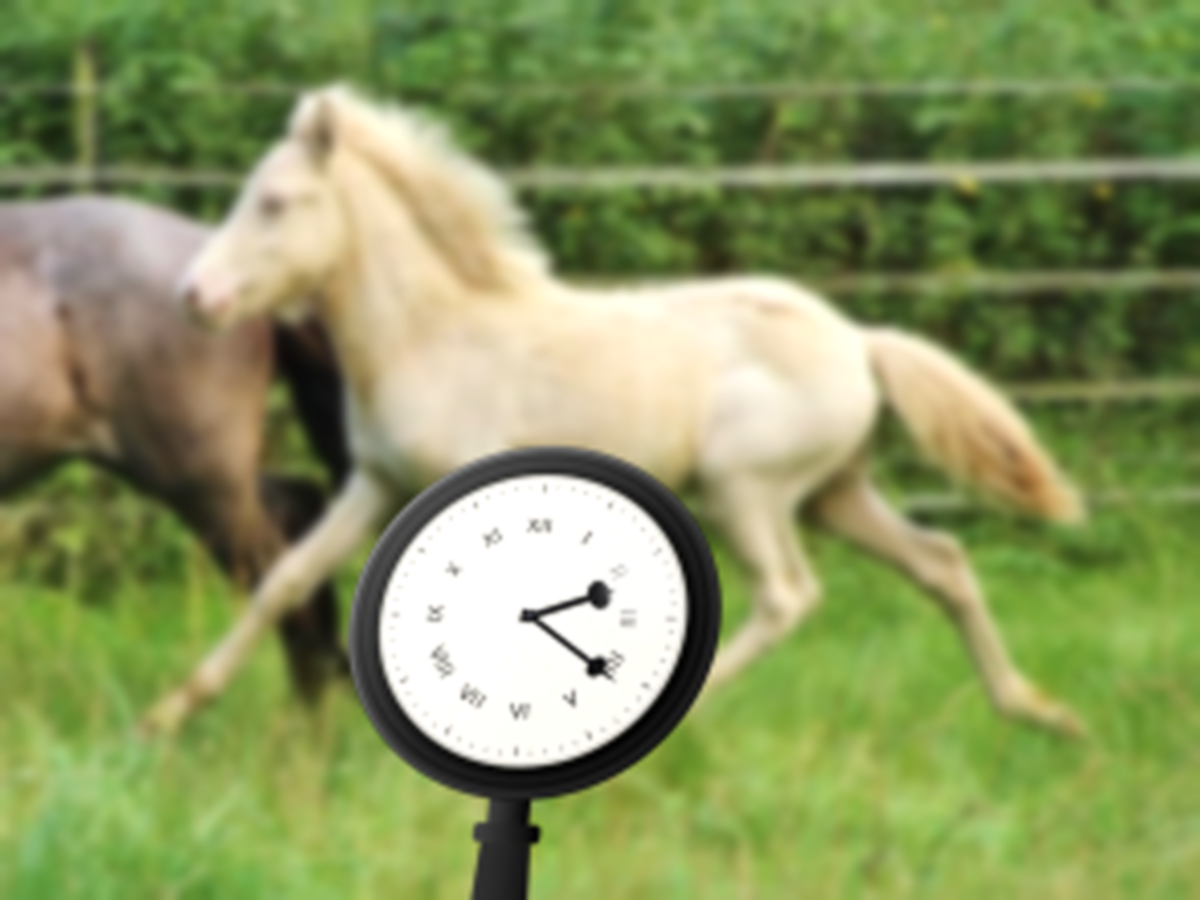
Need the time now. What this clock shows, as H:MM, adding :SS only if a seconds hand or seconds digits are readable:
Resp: 2:21
